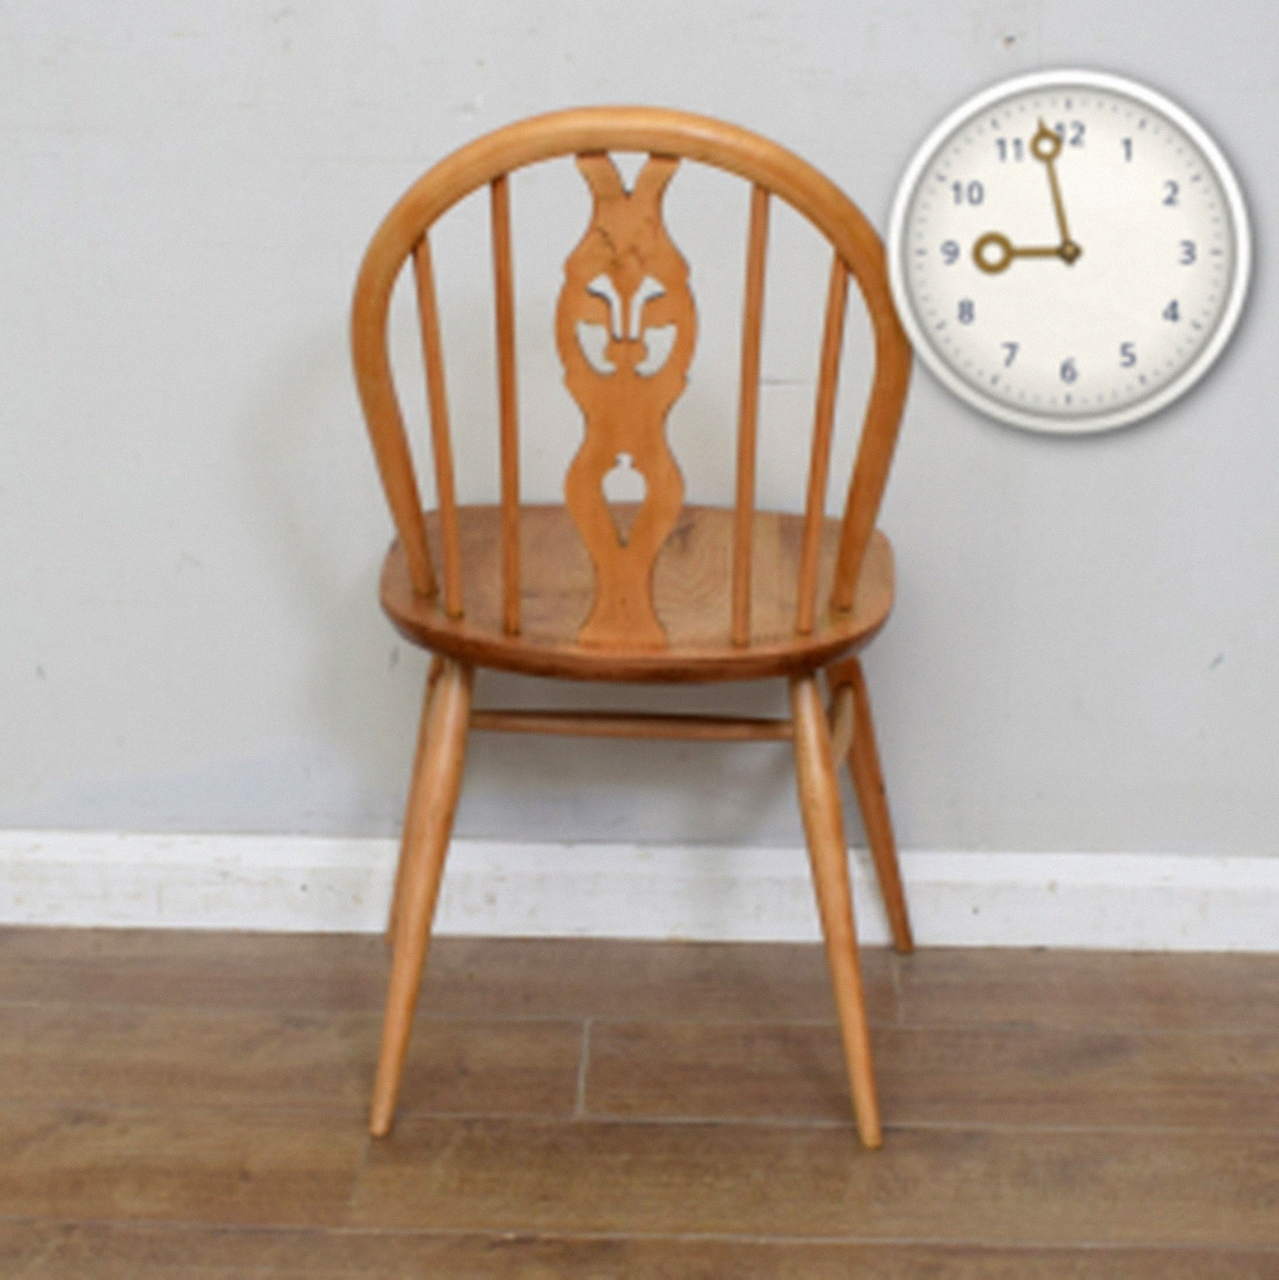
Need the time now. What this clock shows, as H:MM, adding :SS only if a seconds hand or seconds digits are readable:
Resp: 8:58
